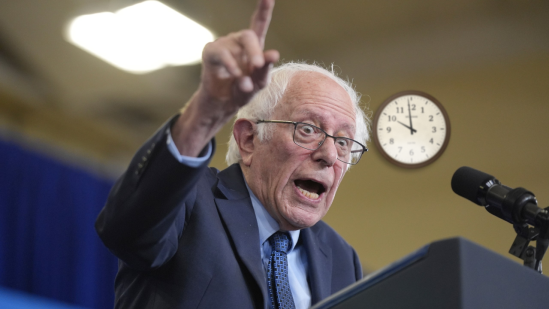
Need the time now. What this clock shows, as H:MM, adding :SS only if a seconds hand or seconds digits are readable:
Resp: 9:59
